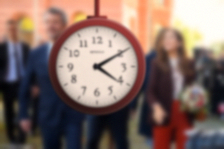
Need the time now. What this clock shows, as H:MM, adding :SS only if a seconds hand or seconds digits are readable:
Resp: 4:10
